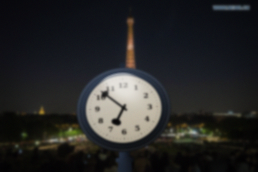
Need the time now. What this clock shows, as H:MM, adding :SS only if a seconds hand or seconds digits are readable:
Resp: 6:52
